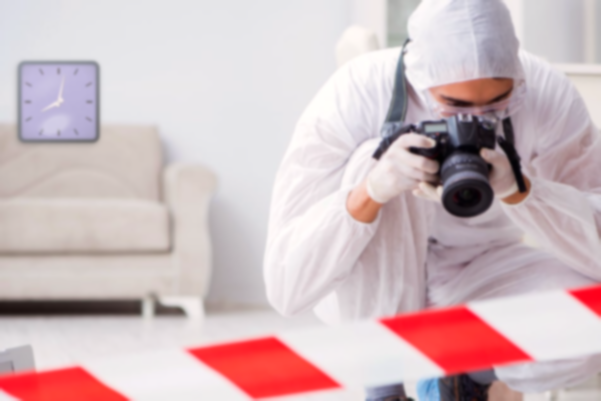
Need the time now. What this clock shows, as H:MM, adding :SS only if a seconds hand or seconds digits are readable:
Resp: 8:02
